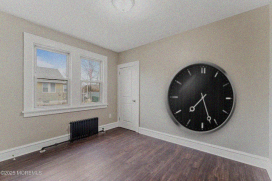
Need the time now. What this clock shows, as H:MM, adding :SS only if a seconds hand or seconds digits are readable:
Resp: 7:27
